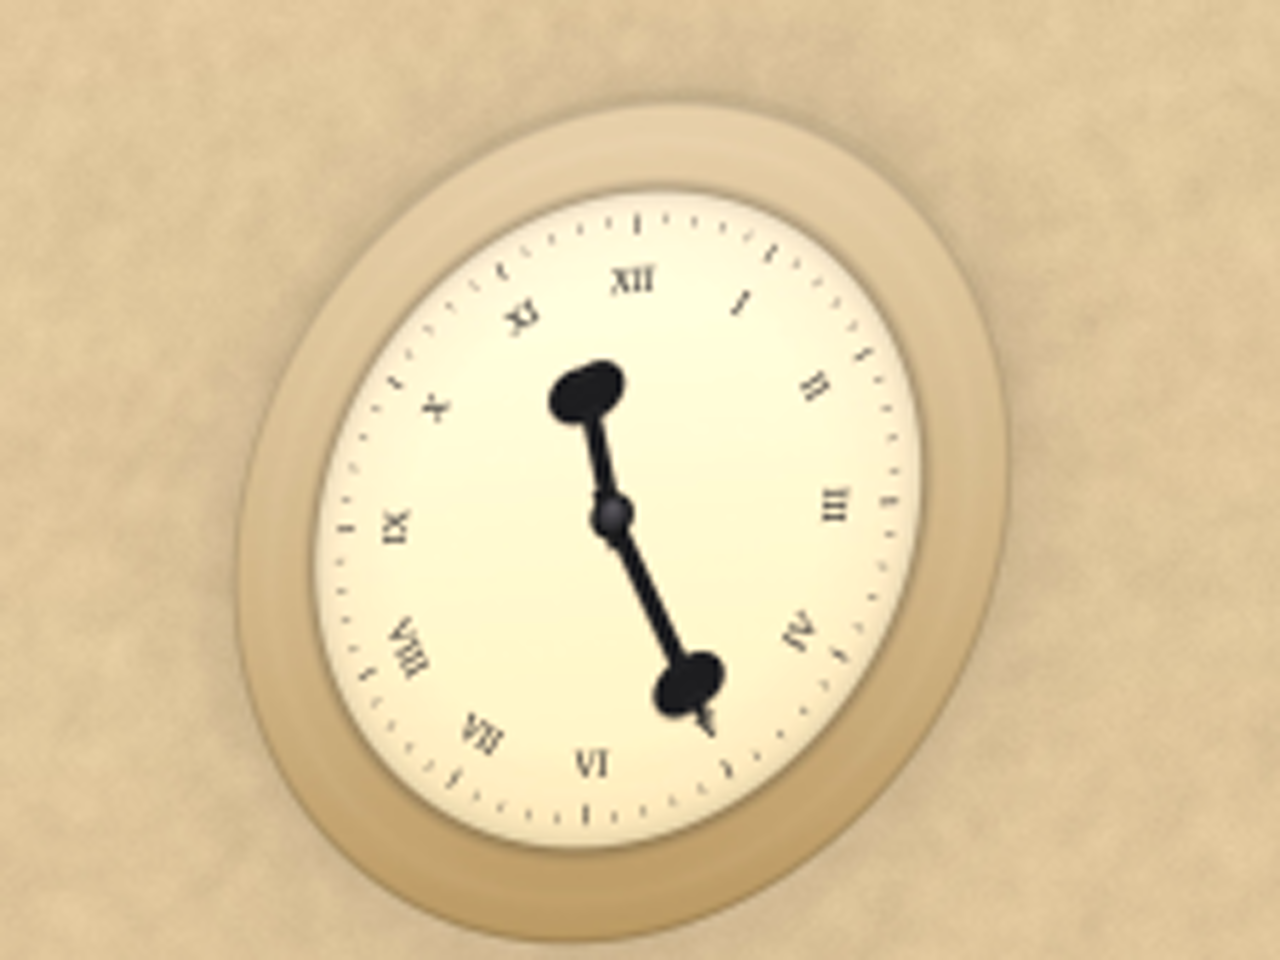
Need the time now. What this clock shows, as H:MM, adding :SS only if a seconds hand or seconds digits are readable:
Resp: 11:25
